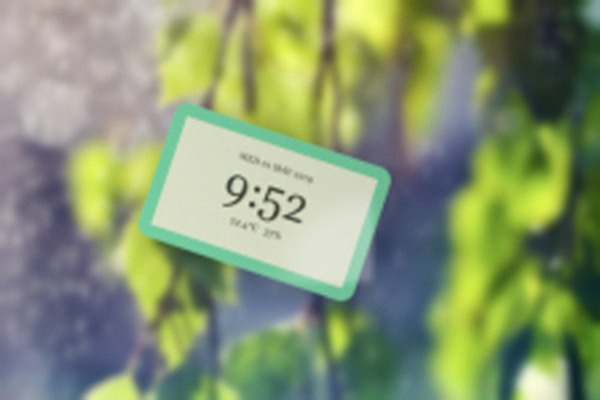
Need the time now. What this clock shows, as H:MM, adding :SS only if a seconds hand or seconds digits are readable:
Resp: 9:52
